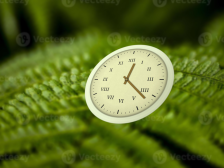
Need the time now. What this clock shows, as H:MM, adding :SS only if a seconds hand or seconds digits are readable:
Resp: 12:22
